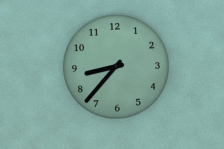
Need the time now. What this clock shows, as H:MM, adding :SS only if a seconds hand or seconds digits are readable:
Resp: 8:37
